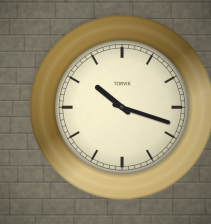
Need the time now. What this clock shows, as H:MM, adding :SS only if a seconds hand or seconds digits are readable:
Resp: 10:18
